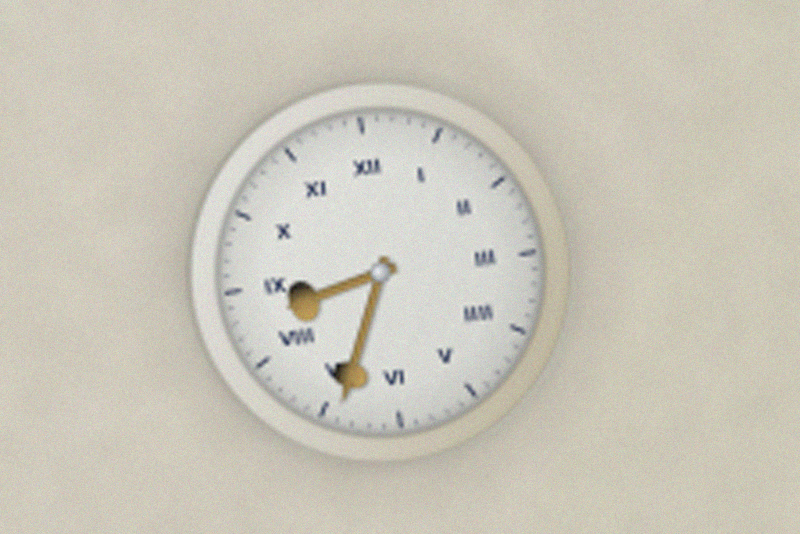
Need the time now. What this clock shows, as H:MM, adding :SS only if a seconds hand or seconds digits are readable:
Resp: 8:34
